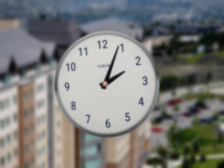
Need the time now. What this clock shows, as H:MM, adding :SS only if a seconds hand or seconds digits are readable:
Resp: 2:04
